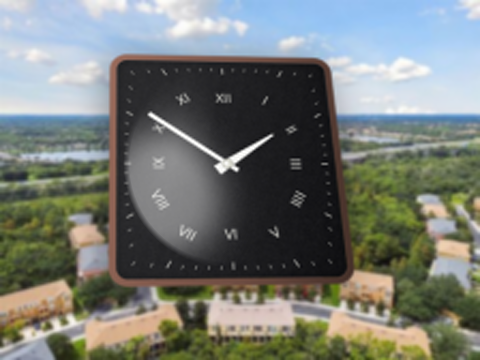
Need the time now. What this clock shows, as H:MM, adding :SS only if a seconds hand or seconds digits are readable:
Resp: 1:51
